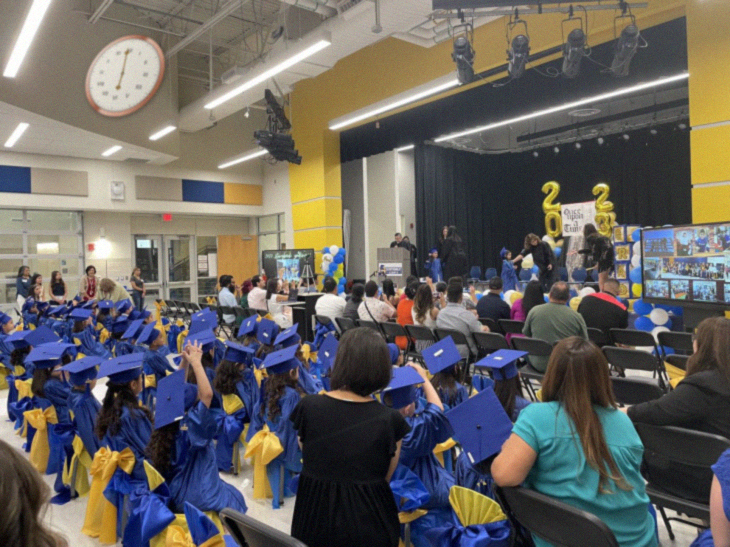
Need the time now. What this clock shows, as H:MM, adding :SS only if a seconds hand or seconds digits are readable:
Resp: 5:59
